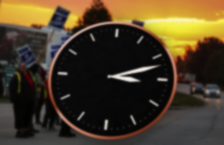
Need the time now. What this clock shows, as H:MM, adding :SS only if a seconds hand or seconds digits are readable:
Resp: 3:12
